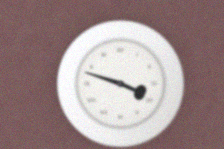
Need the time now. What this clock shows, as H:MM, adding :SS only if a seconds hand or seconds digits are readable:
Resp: 3:48
